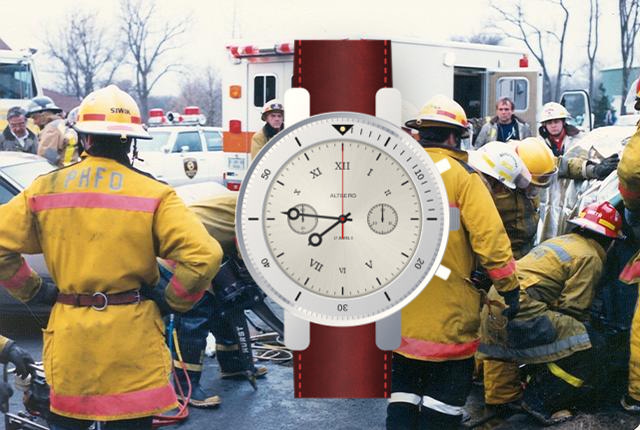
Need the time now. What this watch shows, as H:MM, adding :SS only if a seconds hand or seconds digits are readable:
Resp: 7:46
